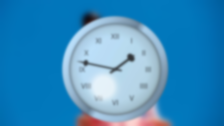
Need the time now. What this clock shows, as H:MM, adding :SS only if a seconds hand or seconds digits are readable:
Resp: 1:47
